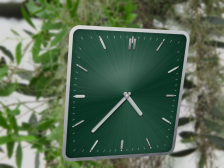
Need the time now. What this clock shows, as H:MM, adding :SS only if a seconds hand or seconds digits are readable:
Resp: 4:37
